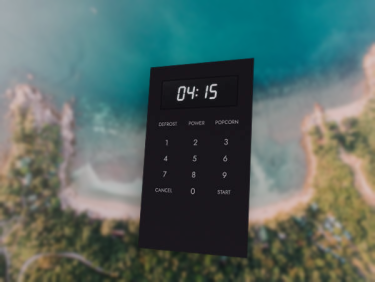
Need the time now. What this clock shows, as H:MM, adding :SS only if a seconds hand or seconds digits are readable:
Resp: 4:15
